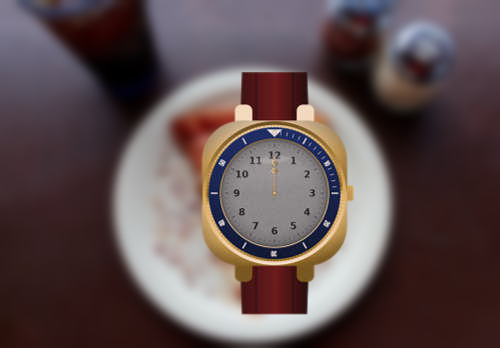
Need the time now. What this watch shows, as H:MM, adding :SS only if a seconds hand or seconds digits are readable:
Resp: 12:00
